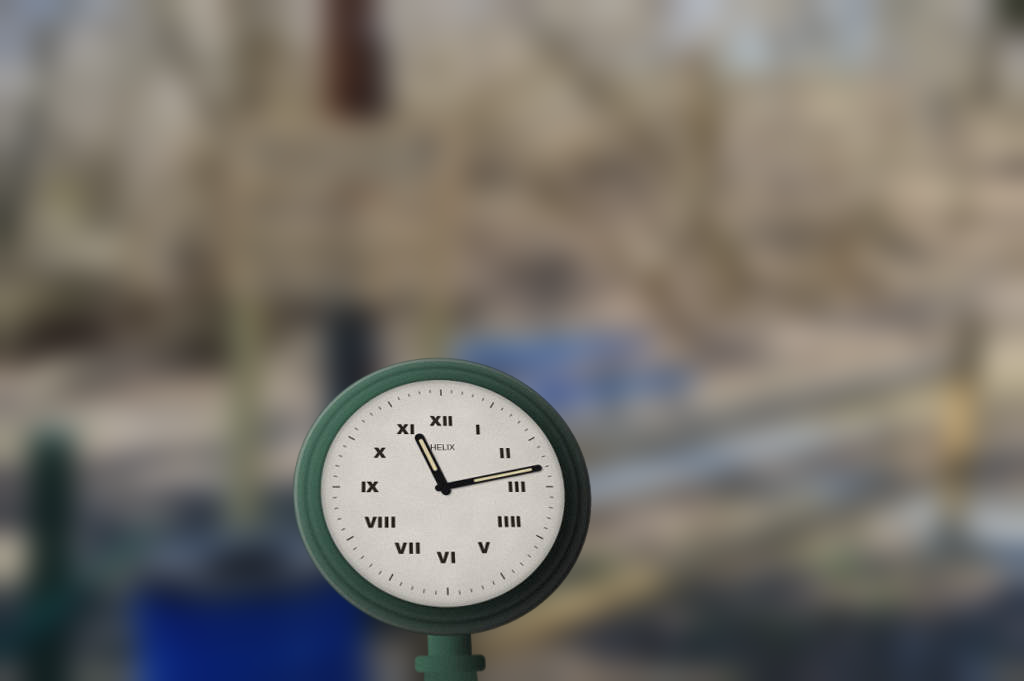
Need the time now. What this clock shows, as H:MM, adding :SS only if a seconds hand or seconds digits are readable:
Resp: 11:13
